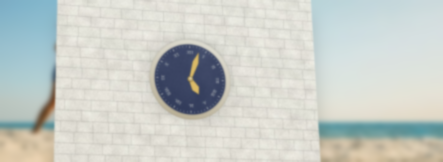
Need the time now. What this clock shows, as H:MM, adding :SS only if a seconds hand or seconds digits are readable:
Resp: 5:03
